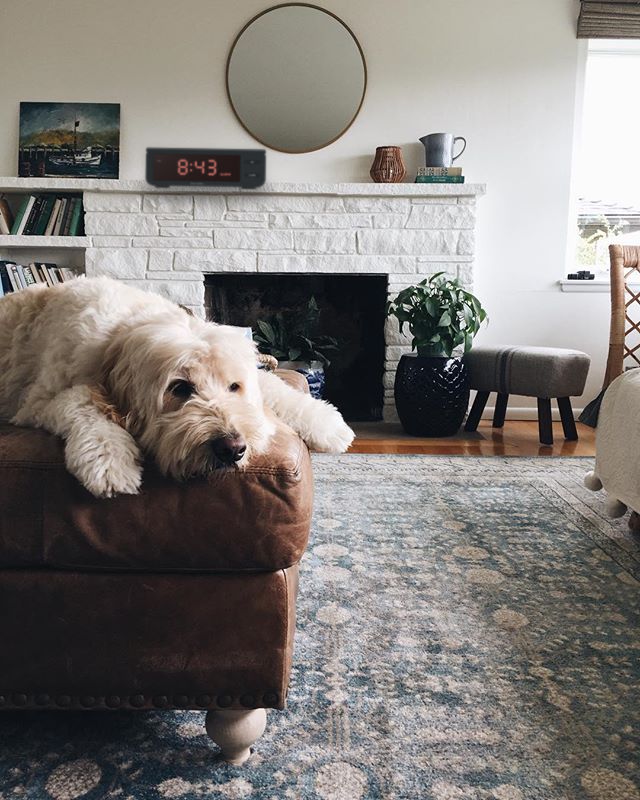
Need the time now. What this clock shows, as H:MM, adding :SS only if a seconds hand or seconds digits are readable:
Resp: 8:43
